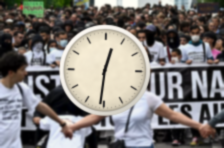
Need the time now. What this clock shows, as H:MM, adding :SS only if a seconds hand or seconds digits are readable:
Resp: 12:31
